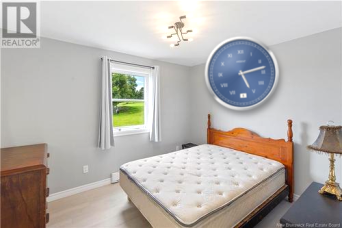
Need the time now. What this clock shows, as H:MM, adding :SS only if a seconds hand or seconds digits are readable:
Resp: 5:13
